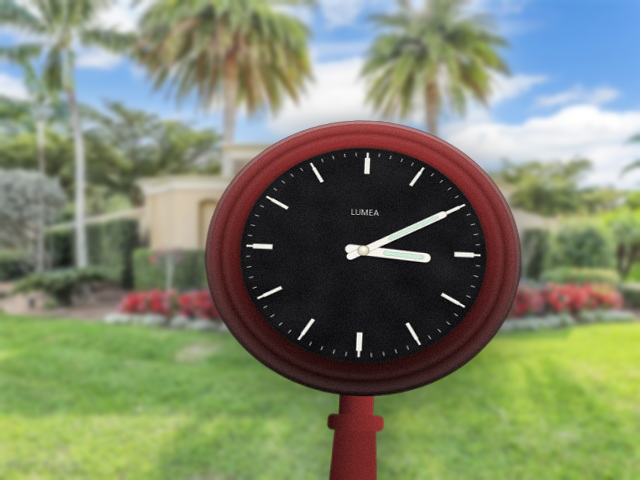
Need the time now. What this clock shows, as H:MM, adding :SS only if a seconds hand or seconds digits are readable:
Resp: 3:10
